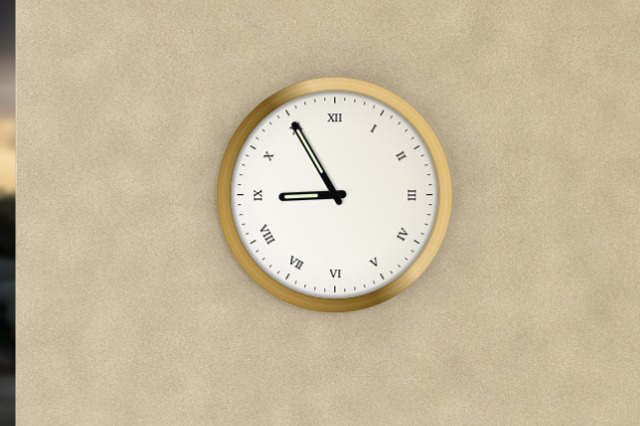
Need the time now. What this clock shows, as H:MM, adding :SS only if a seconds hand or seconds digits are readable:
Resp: 8:55
